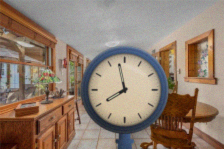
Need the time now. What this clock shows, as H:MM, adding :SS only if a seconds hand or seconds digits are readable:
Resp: 7:58
